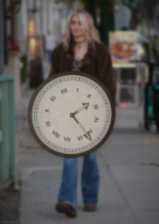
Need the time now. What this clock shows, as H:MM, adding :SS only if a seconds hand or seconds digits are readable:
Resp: 2:27
